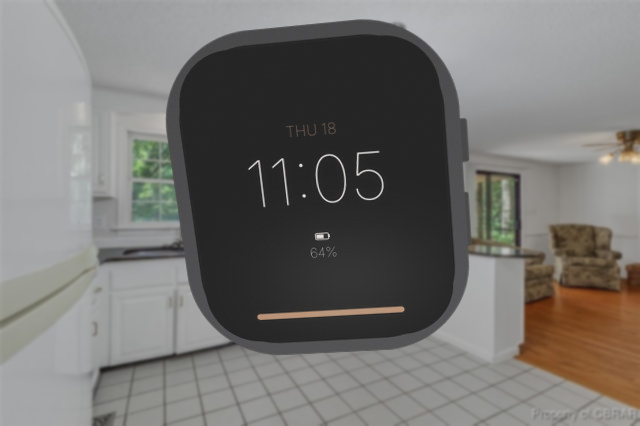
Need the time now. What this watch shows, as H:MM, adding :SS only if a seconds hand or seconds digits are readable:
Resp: 11:05
